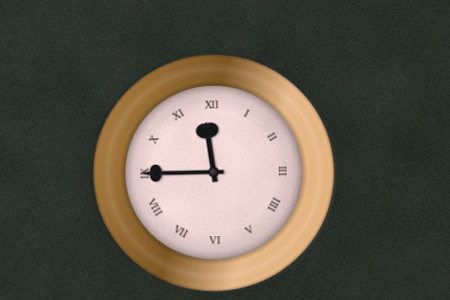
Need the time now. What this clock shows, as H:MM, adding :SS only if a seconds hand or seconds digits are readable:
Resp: 11:45
